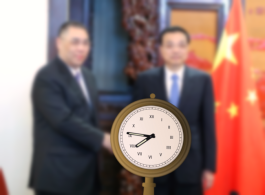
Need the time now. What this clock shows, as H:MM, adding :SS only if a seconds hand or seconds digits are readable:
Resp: 7:46
